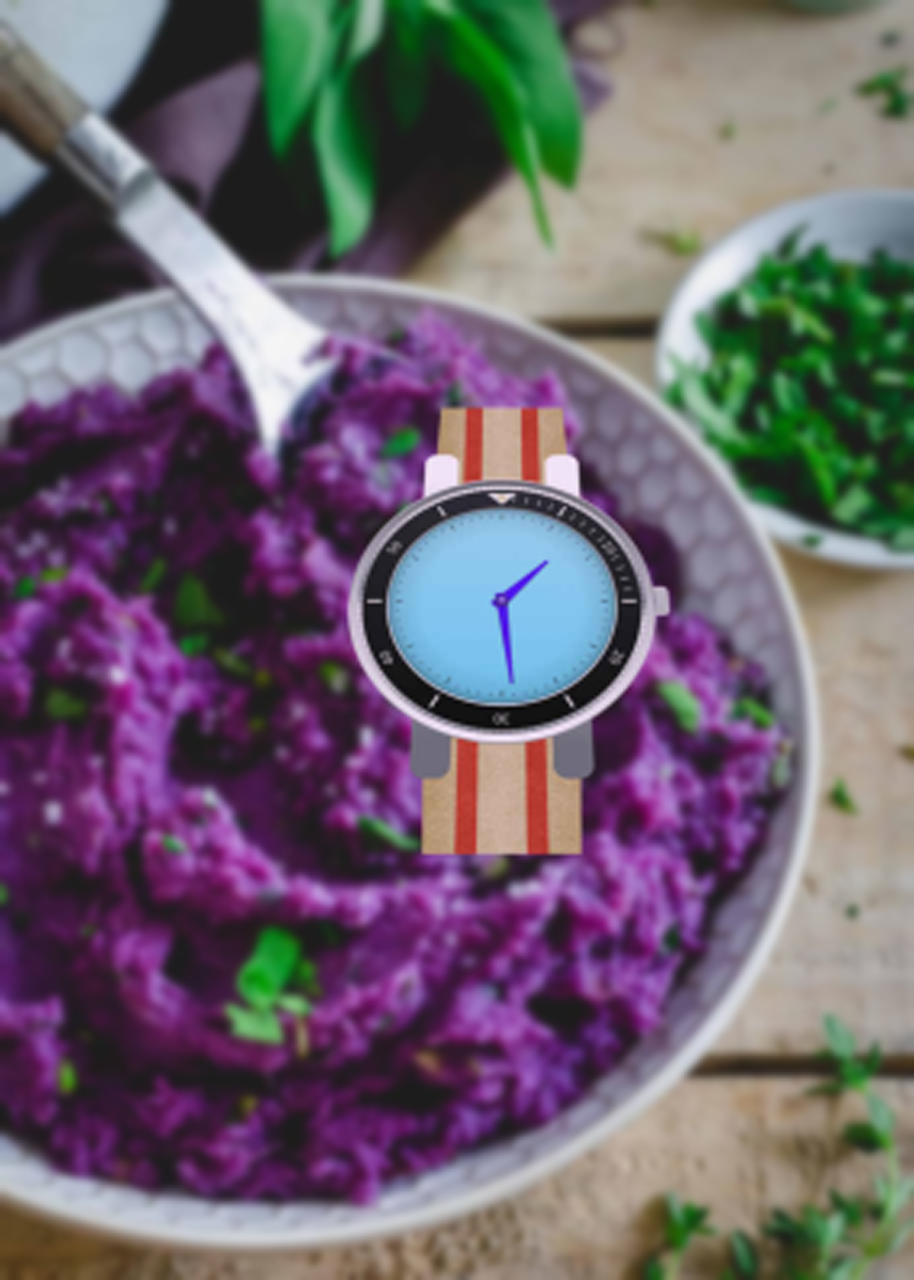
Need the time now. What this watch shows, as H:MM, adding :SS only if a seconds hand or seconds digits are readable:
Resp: 1:29
